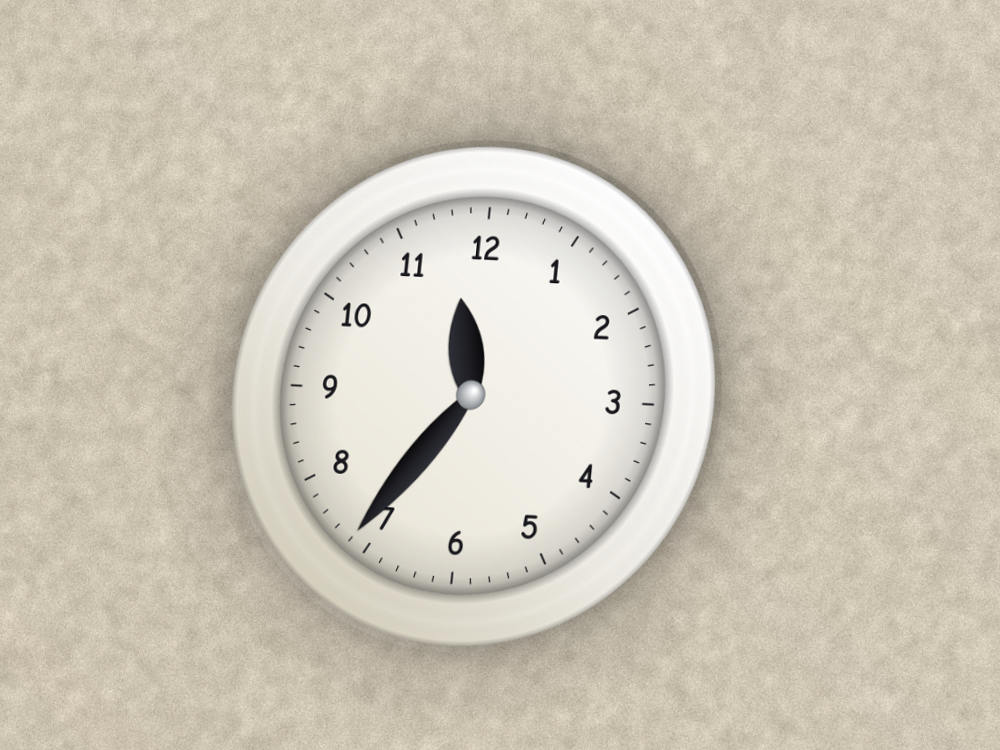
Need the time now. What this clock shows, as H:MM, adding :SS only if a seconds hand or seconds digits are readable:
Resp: 11:36
